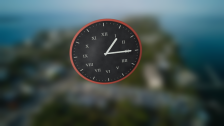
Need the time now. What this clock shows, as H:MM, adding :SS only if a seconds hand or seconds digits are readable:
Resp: 1:15
